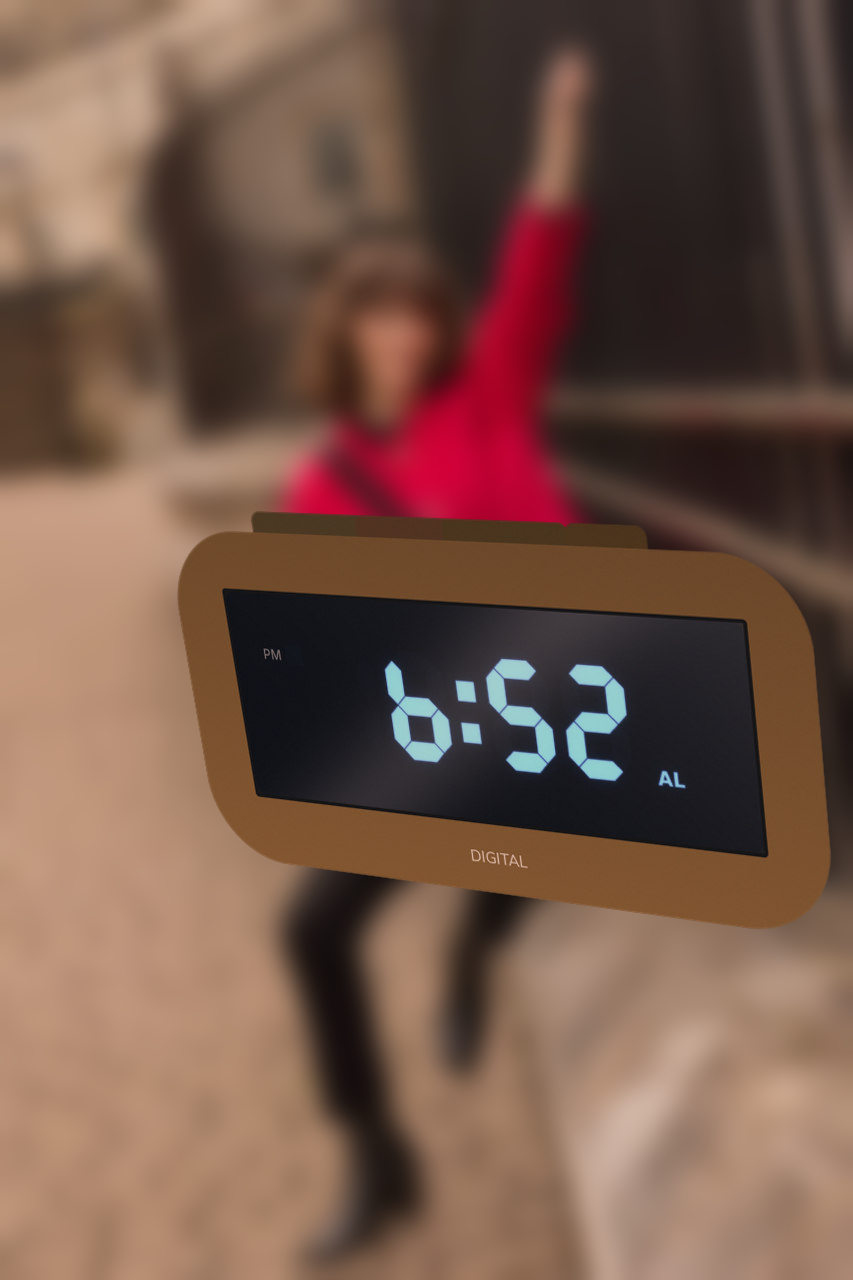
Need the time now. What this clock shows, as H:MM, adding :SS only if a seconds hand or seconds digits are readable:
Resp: 6:52
